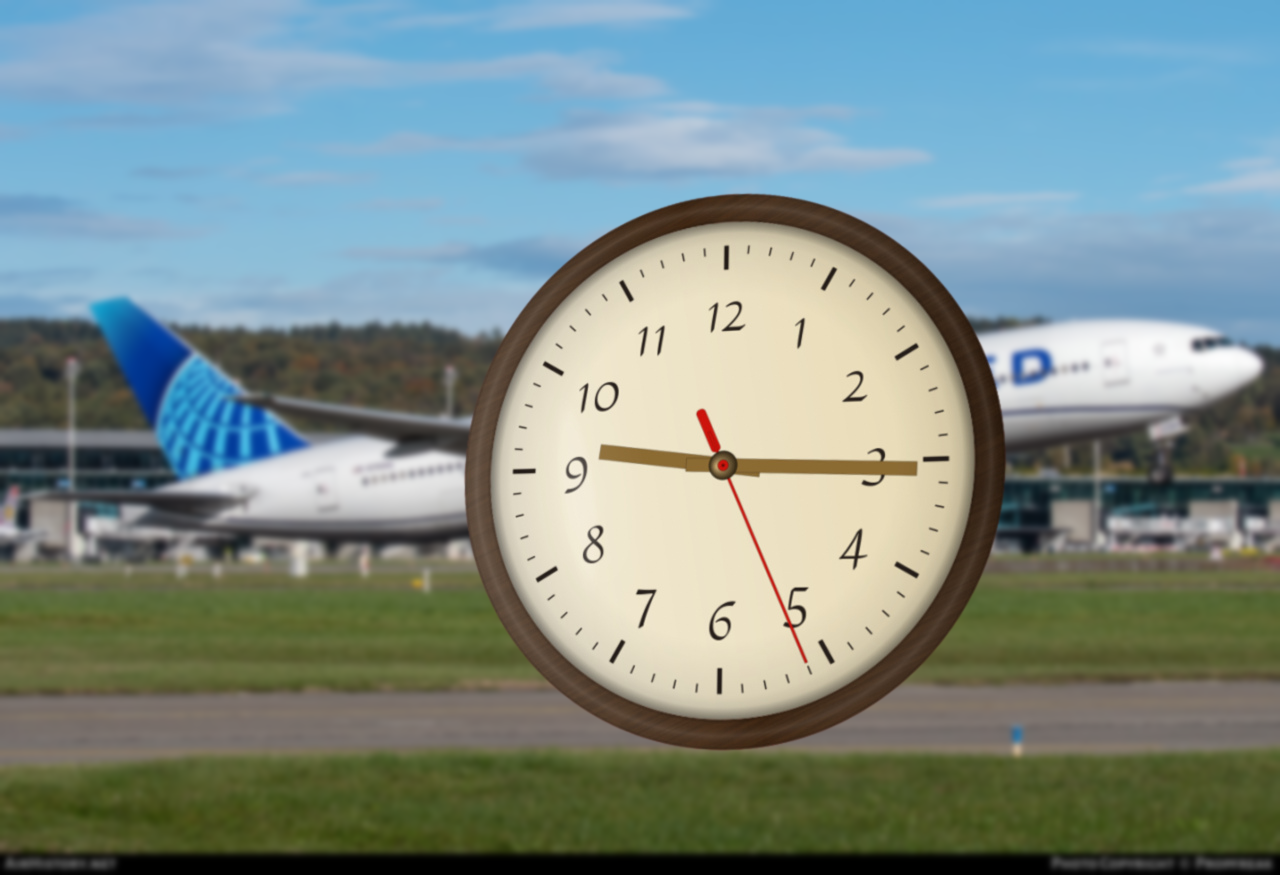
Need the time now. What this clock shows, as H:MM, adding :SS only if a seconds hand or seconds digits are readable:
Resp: 9:15:26
